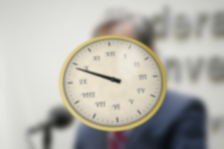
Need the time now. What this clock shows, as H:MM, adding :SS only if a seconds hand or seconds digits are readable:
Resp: 9:49
